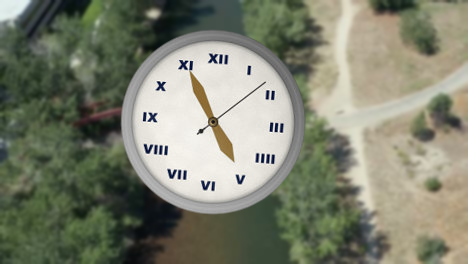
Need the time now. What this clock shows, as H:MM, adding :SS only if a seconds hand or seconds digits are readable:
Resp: 4:55:08
